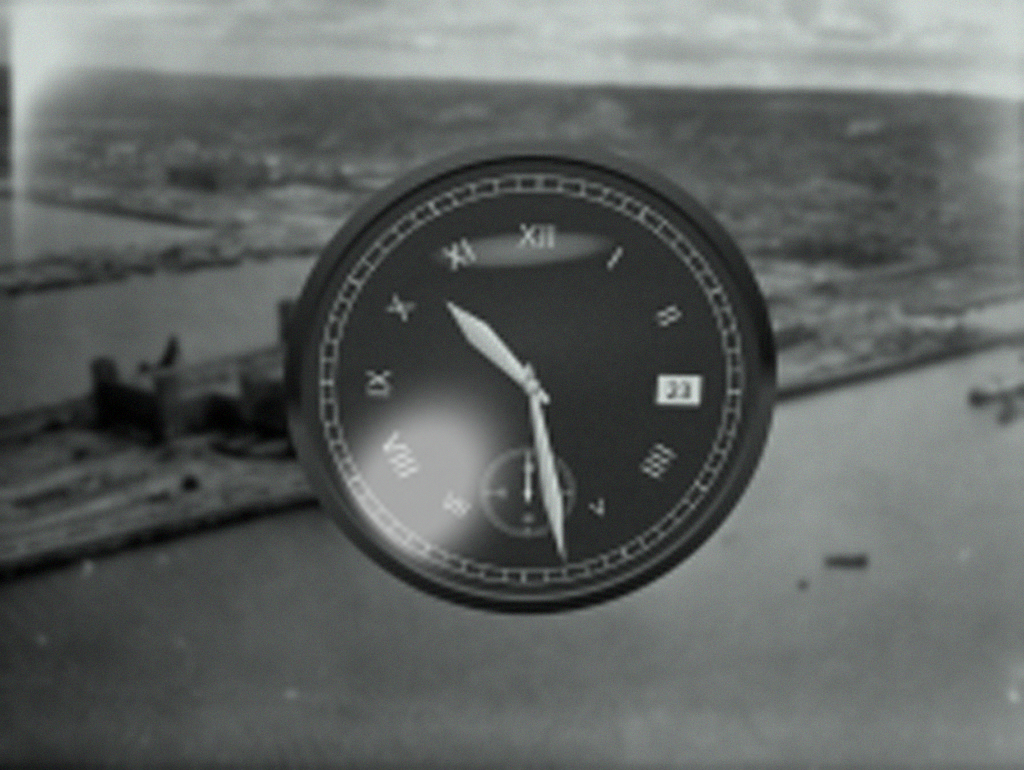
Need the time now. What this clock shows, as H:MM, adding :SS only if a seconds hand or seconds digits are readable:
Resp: 10:28
